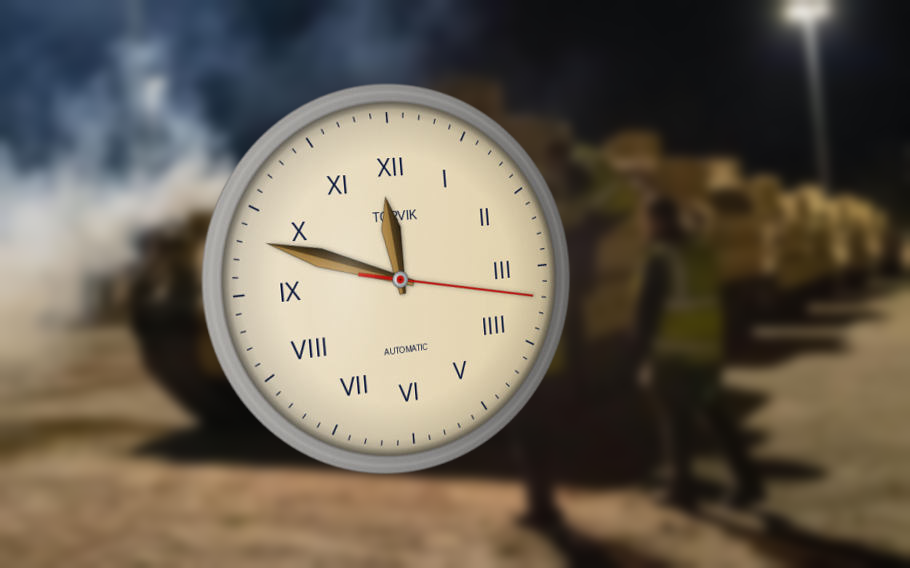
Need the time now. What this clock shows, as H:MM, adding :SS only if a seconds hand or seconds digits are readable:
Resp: 11:48:17
